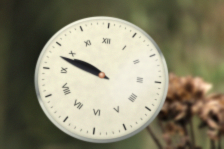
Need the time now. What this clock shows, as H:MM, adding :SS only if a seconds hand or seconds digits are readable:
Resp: 9:48
